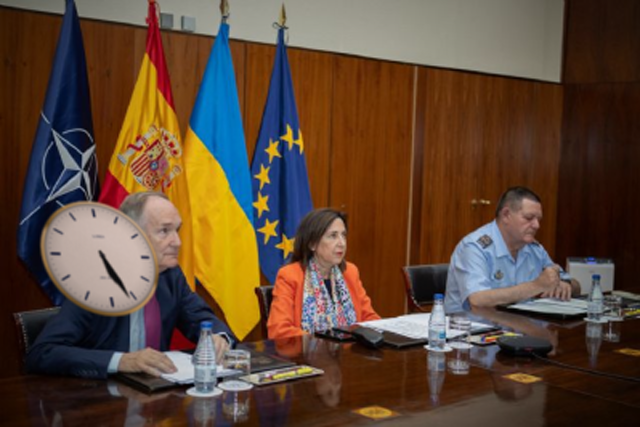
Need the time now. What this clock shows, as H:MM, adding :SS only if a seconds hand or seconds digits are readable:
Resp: 5:26
